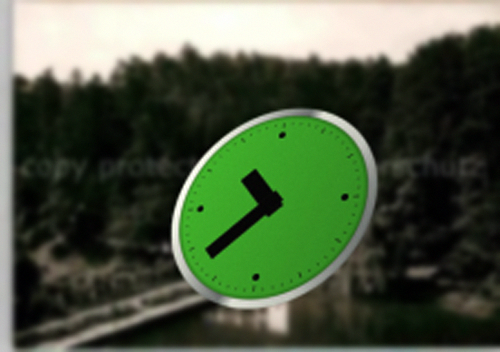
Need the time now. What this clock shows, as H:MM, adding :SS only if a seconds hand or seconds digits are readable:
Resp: 10:38
